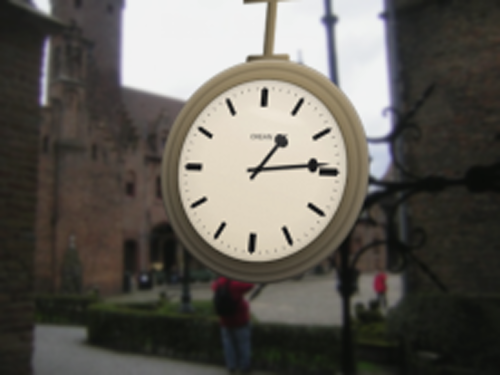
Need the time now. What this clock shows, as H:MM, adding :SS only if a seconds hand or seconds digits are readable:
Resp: 1:14
